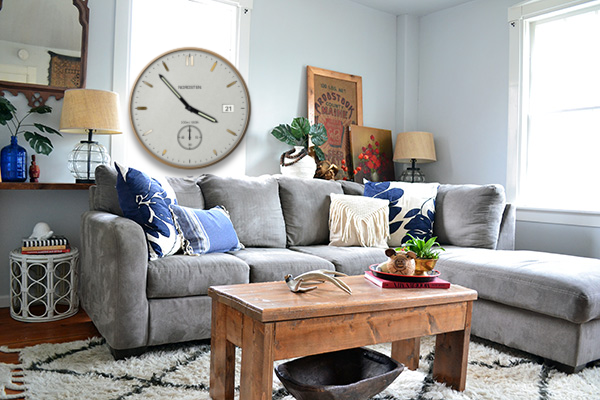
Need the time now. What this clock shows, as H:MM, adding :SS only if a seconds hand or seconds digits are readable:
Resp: 3:53
